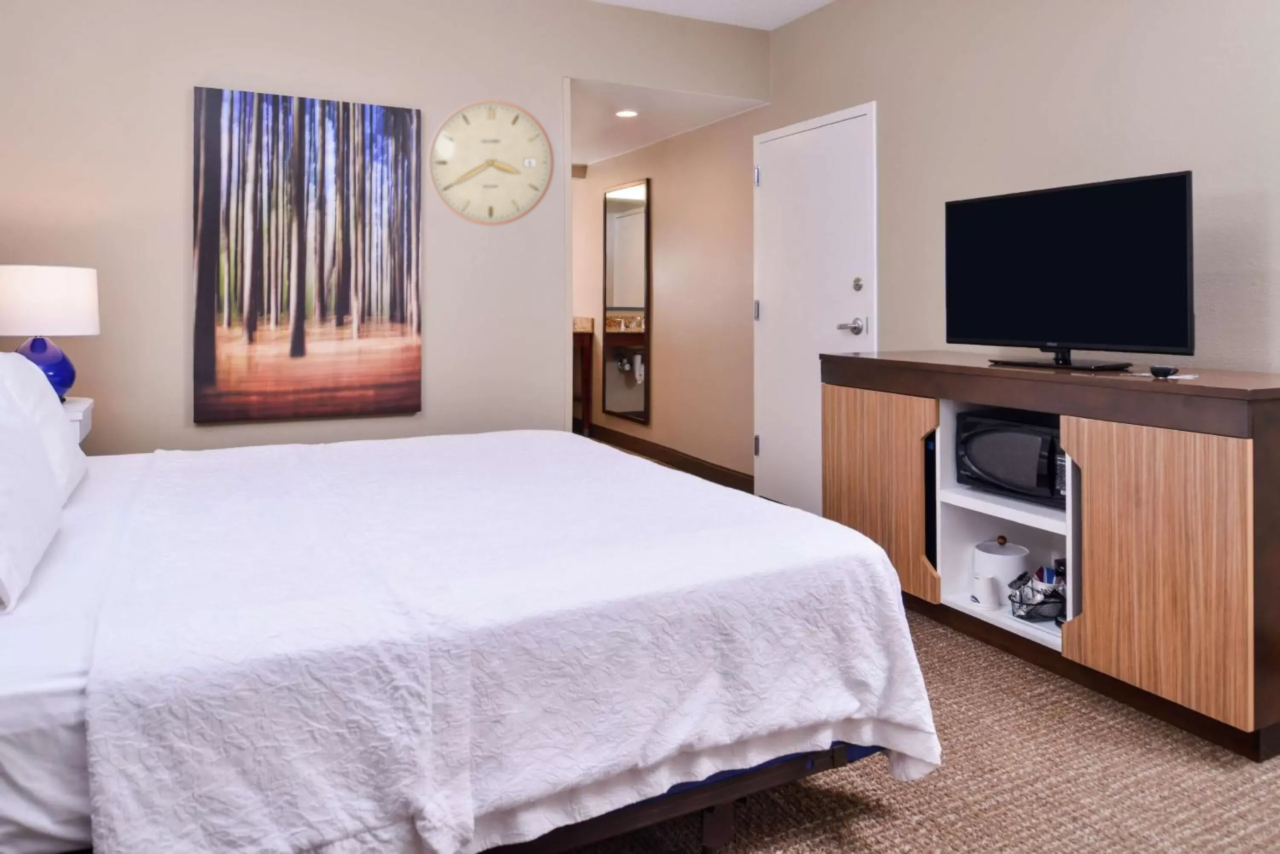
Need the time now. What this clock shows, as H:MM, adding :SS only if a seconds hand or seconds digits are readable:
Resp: 3:40
